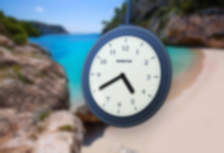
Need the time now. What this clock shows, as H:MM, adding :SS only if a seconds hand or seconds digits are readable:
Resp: 4:40
